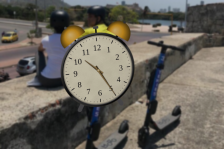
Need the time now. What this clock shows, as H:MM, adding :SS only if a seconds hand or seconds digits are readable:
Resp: 10:25
